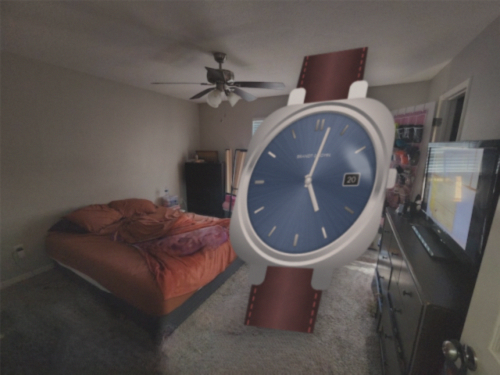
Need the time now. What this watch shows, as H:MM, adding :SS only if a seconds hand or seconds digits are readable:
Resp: 5:02
